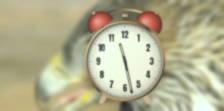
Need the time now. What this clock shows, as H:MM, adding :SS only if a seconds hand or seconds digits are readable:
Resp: 11:28
